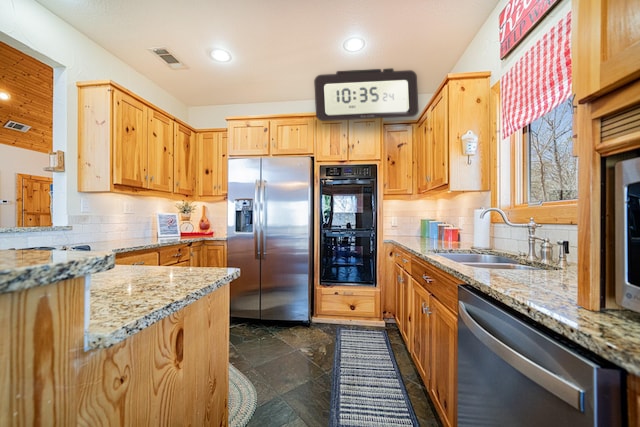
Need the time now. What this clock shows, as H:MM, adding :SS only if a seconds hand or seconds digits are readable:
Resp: 10:35
